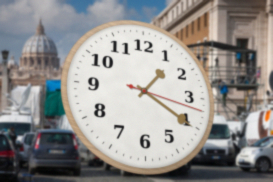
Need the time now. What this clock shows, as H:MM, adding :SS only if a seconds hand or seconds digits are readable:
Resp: 1:20:17
